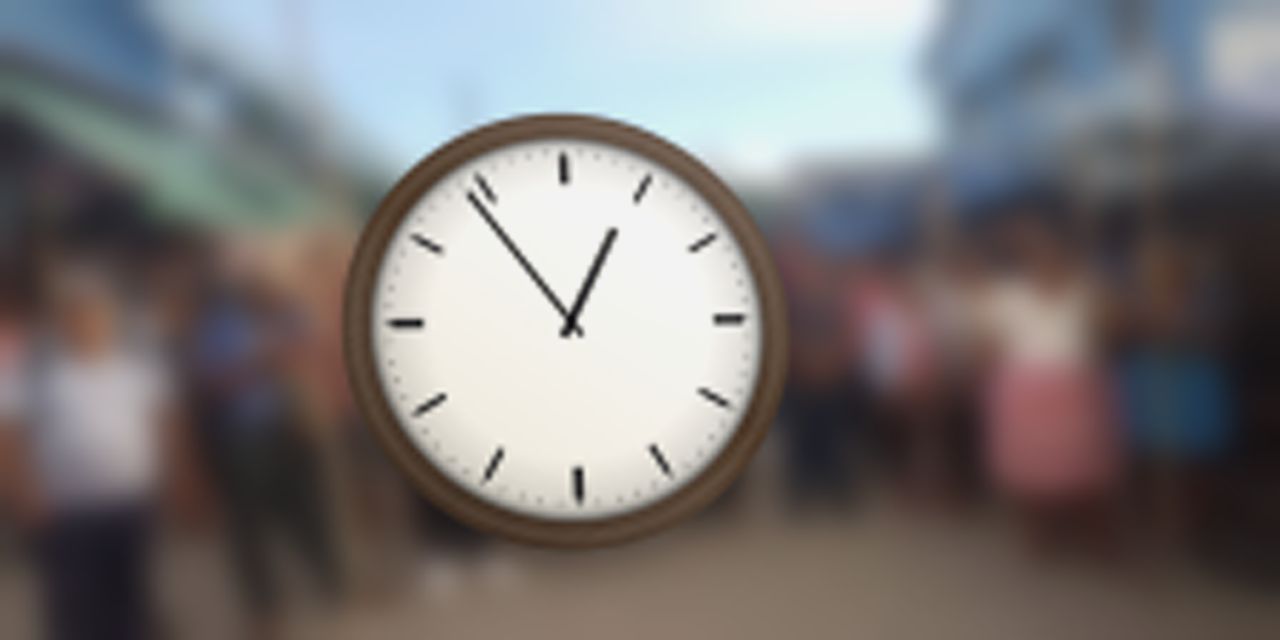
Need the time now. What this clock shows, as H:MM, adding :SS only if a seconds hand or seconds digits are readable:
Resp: 12:54
